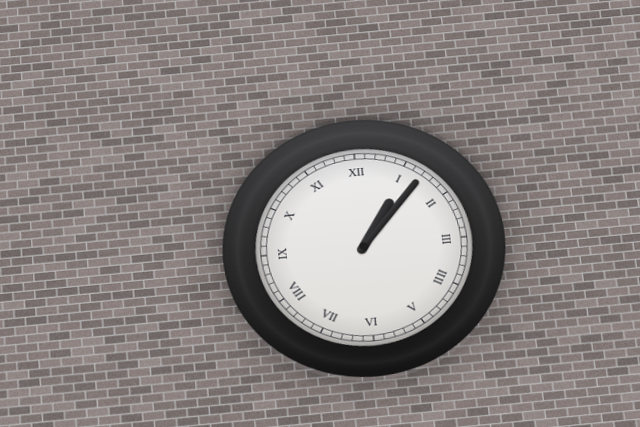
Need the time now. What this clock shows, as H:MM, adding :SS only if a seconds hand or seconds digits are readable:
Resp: 1:07
